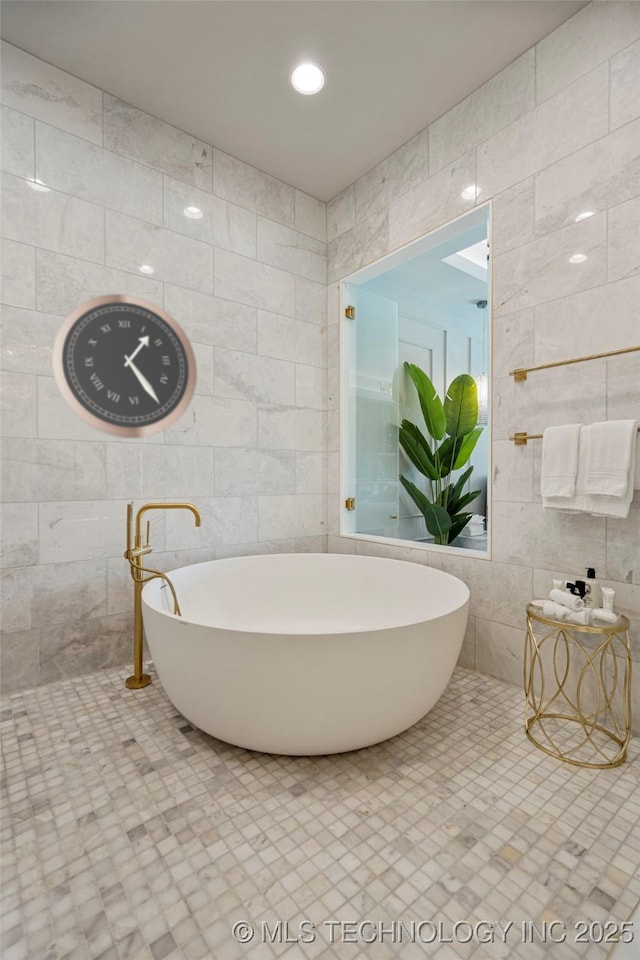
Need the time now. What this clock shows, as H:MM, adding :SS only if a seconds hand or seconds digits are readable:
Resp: 1:25
